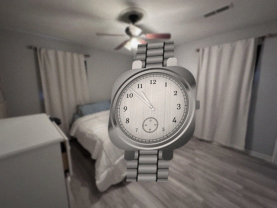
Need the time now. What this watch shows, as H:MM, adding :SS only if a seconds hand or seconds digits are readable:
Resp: 10:52
